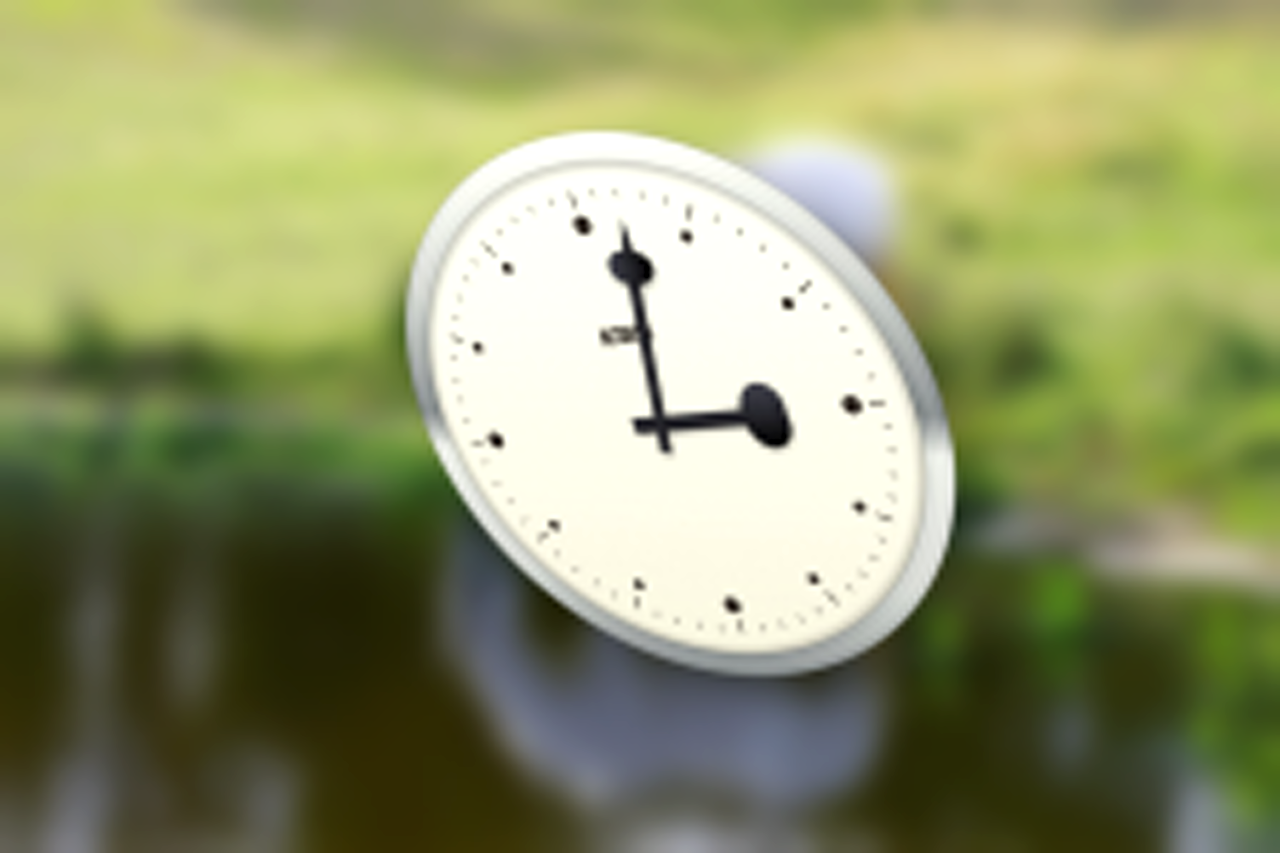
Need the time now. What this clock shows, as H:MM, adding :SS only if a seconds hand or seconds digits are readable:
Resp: 3:02
